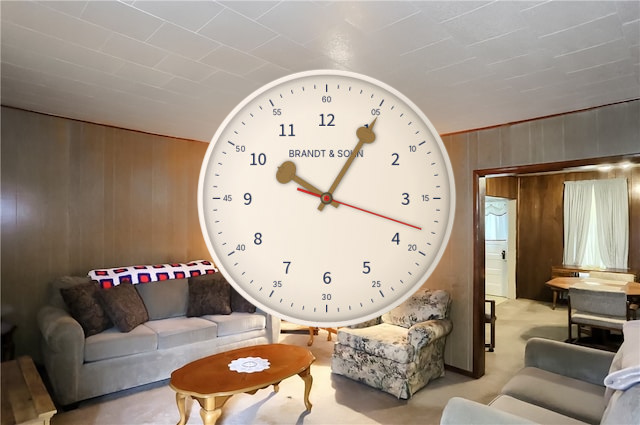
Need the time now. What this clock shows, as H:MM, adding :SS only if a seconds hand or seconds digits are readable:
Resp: 10:05:18
